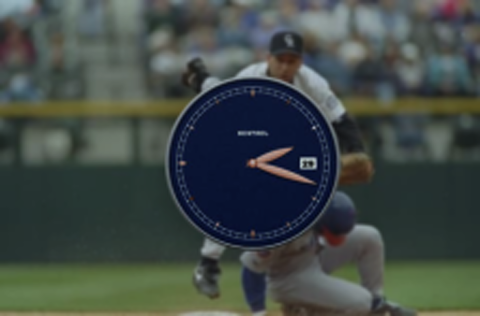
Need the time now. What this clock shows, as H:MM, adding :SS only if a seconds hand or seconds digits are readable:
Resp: 2:18
